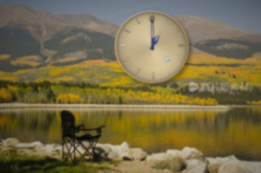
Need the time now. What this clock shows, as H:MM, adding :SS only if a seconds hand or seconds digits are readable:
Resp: 1:00
